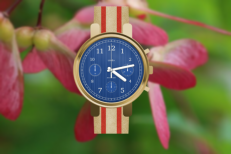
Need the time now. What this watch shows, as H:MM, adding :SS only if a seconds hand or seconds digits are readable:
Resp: 4:13
